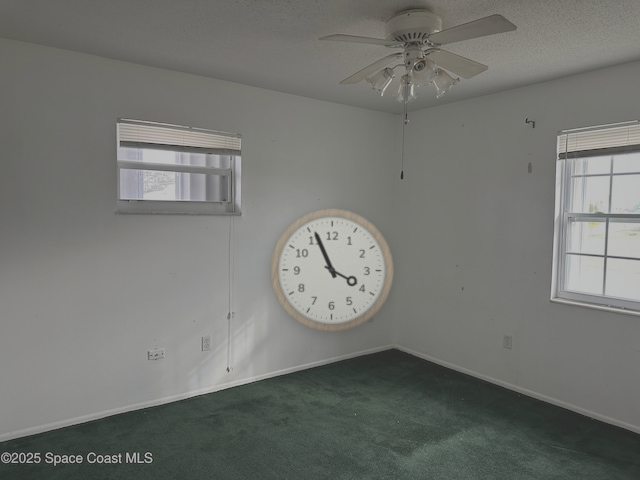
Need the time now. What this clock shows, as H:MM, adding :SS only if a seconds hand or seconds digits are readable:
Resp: 3:56
